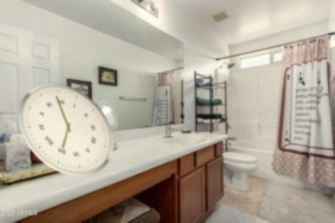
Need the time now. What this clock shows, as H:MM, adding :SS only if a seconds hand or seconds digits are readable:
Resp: 6:59
